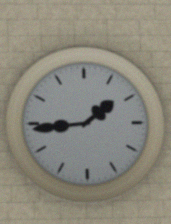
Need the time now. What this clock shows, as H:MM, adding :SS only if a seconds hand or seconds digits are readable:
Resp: 1:44
